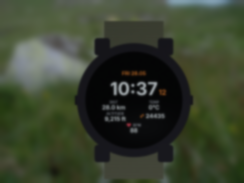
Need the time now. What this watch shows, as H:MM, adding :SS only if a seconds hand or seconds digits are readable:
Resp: 10:37
